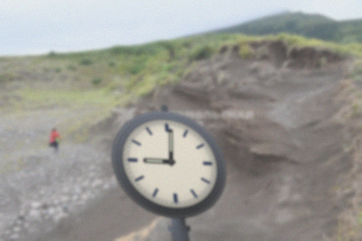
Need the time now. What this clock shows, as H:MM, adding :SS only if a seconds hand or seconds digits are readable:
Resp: 9:01
